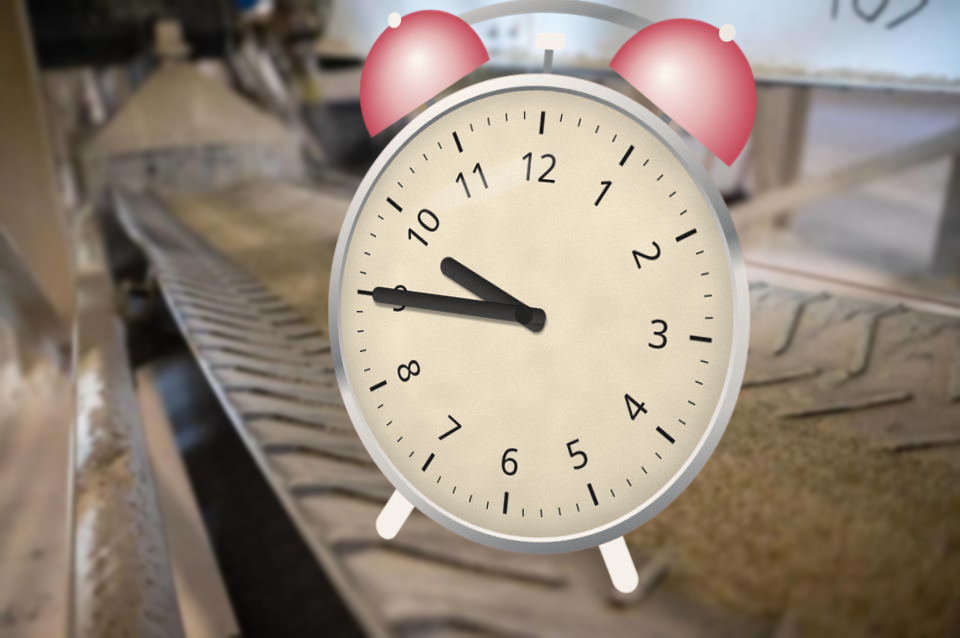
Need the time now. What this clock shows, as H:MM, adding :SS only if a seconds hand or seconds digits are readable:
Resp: 9:45
